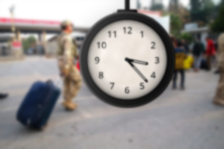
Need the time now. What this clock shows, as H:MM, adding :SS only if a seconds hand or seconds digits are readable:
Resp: 3:23
